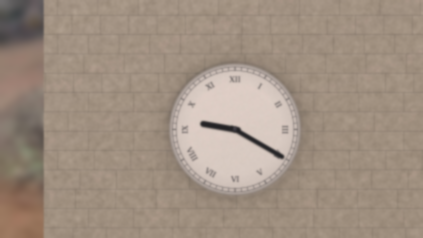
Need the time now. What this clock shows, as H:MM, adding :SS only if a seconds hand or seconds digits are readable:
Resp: 9:20
